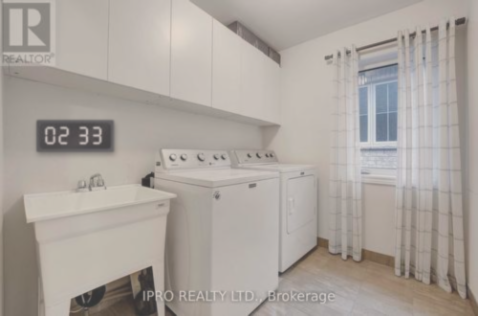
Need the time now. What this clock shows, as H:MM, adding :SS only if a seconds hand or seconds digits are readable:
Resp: 2:33
